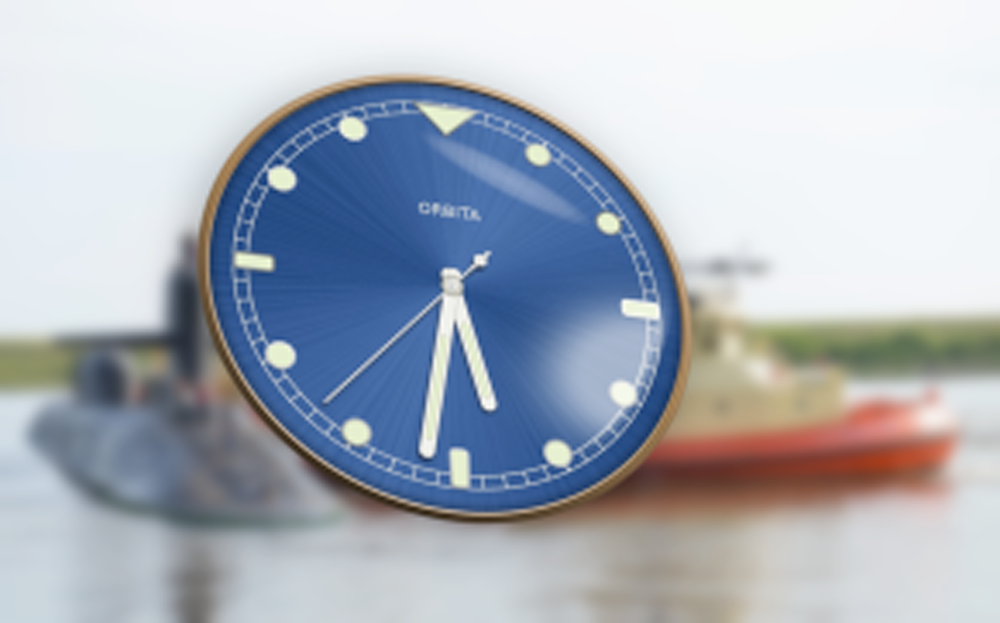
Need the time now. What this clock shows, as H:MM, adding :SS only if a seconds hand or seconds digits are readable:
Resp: 5:31:37
